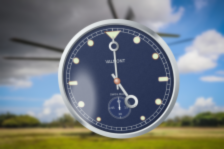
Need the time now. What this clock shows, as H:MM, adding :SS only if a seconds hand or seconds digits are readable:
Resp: 5:00
